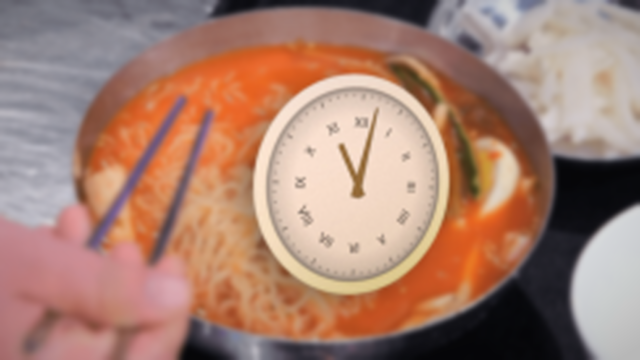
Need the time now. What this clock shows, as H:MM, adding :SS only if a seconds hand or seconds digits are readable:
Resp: 11:02
